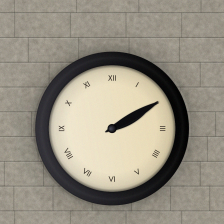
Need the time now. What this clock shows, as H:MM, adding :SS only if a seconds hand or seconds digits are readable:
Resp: 2:10
